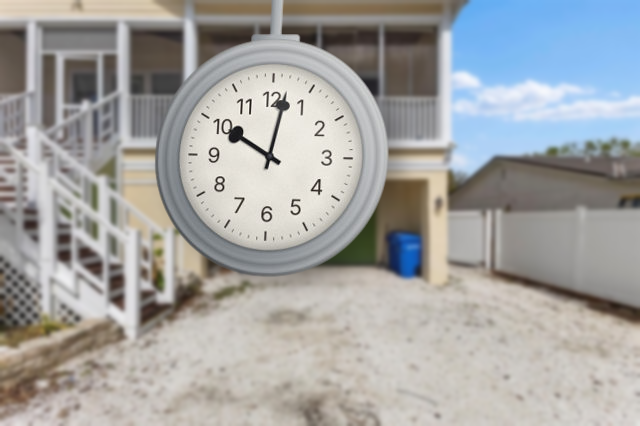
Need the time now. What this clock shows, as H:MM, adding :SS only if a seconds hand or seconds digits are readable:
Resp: 10:02
